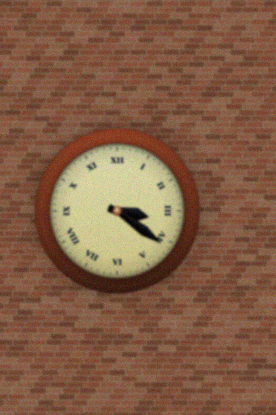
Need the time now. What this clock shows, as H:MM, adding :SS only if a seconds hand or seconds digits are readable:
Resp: 3:21
